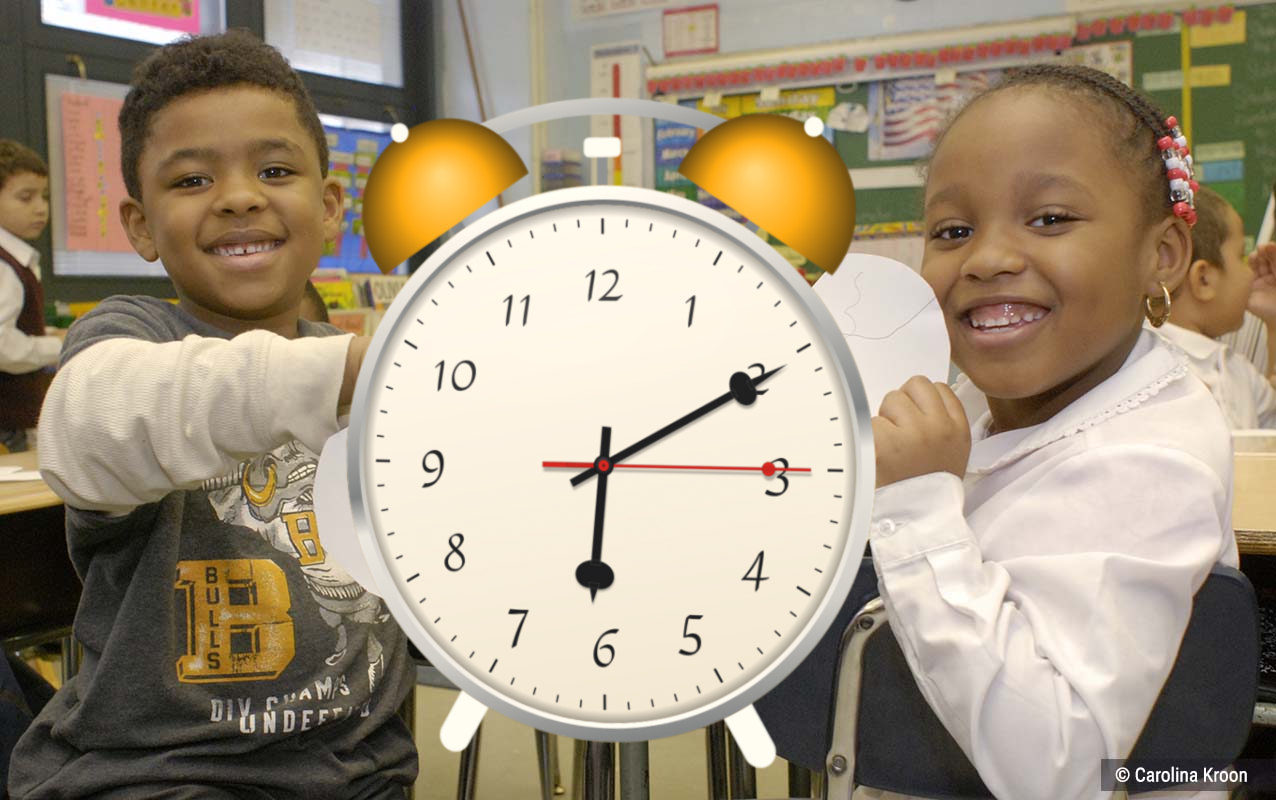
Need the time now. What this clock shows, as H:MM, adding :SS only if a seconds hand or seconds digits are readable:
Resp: 6:10:15
